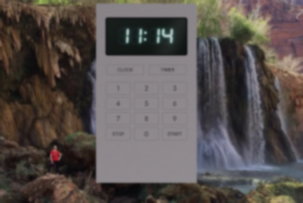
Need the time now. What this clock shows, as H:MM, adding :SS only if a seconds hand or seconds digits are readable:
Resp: 11:14
